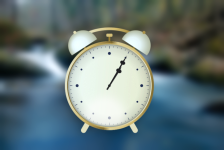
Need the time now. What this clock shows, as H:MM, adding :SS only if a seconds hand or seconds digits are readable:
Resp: 1:05
